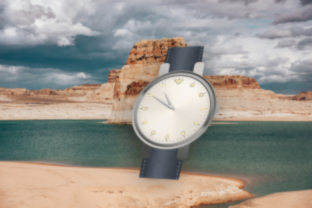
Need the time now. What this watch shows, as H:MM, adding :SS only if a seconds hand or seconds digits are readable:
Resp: 10:50
